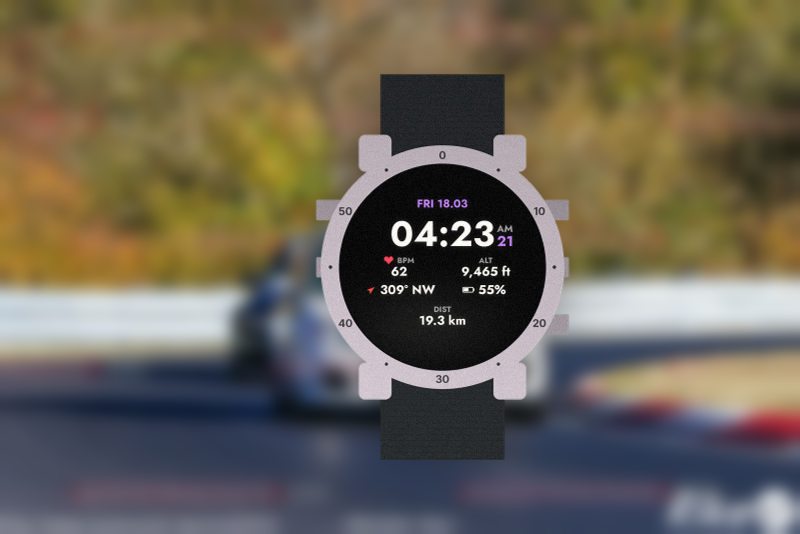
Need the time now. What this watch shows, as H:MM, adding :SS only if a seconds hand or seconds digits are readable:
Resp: 4:23:21
